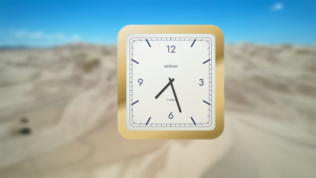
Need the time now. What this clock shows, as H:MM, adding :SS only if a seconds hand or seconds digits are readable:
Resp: 7:27
